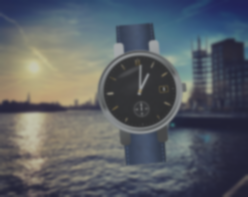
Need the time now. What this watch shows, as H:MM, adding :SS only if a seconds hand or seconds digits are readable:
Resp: 1:01
